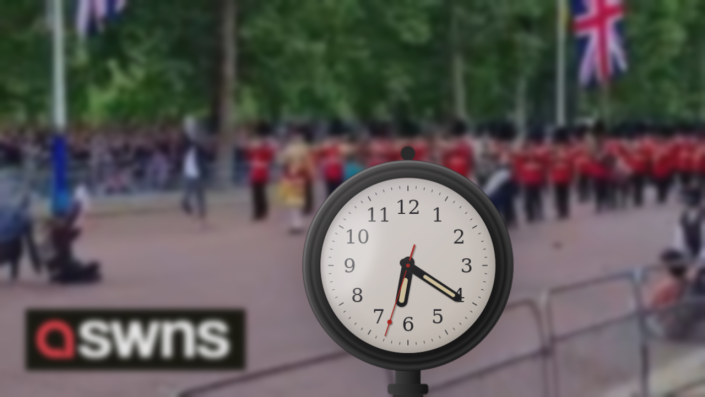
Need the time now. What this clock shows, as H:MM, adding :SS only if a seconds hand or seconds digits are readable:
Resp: 6:20:33
